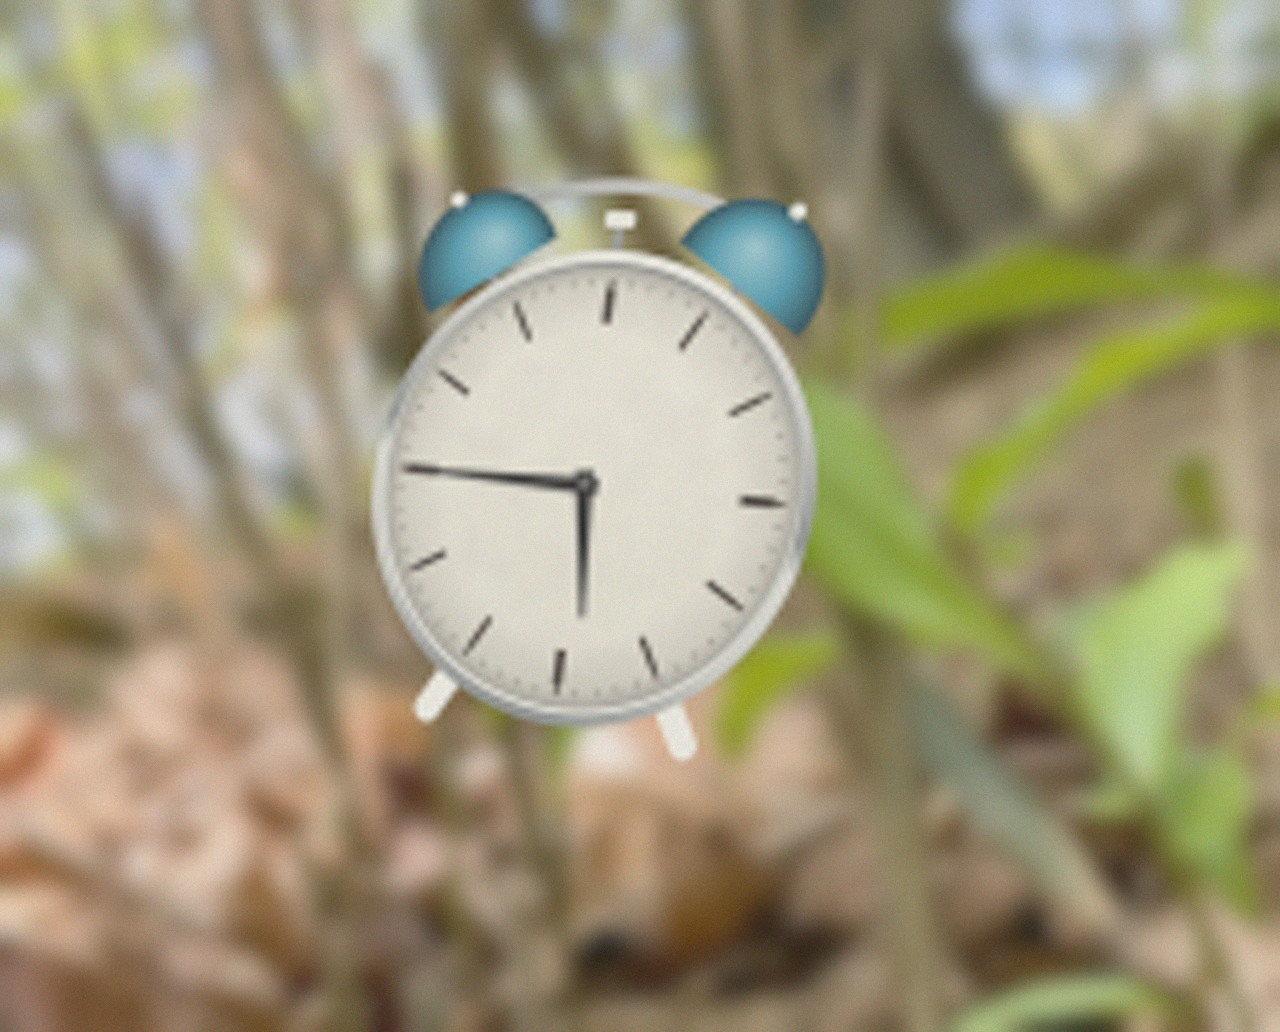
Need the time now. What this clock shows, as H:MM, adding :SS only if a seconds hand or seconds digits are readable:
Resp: 5:45
